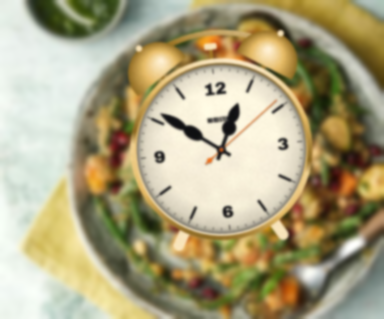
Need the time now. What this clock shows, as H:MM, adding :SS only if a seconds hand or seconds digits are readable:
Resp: 12:51:09
